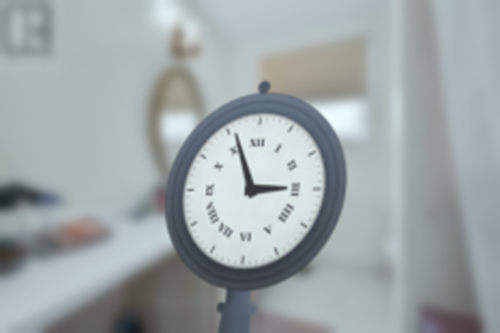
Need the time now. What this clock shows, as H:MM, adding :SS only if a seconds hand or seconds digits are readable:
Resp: 2:56
